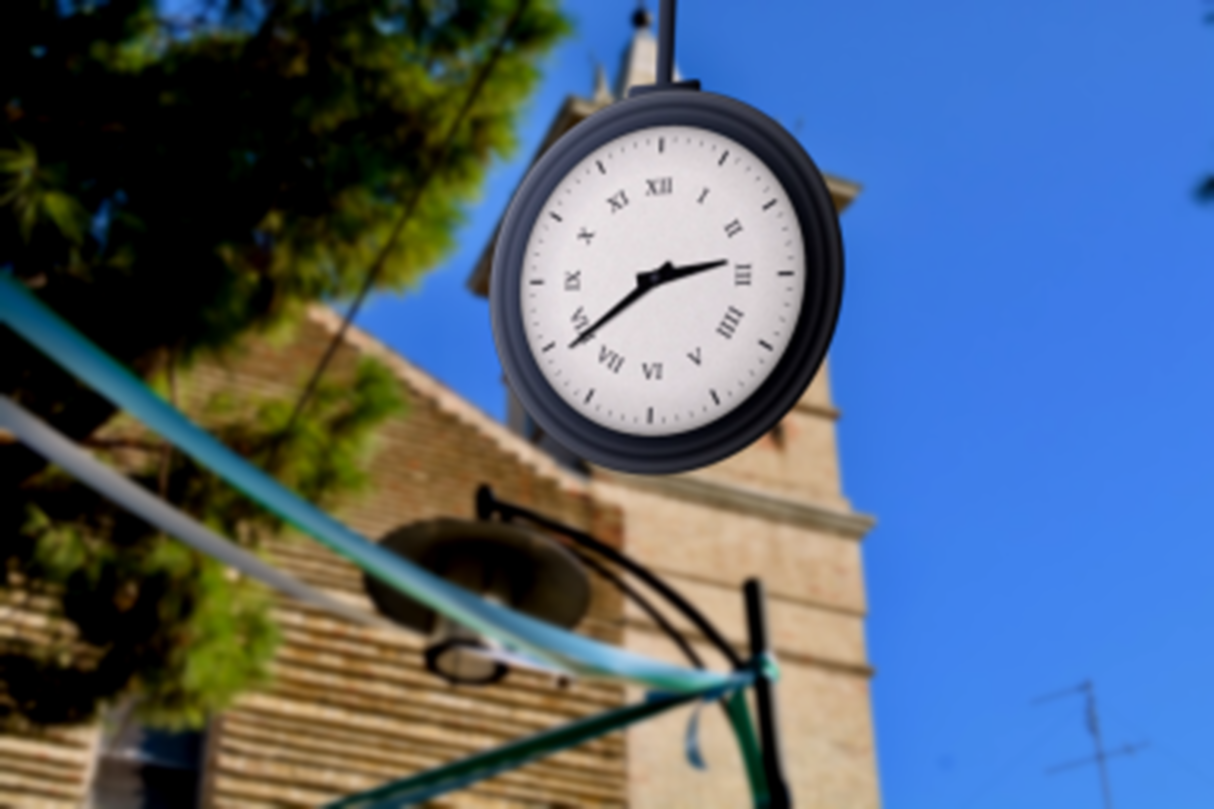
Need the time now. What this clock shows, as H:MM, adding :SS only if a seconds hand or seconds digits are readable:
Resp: 2:39
